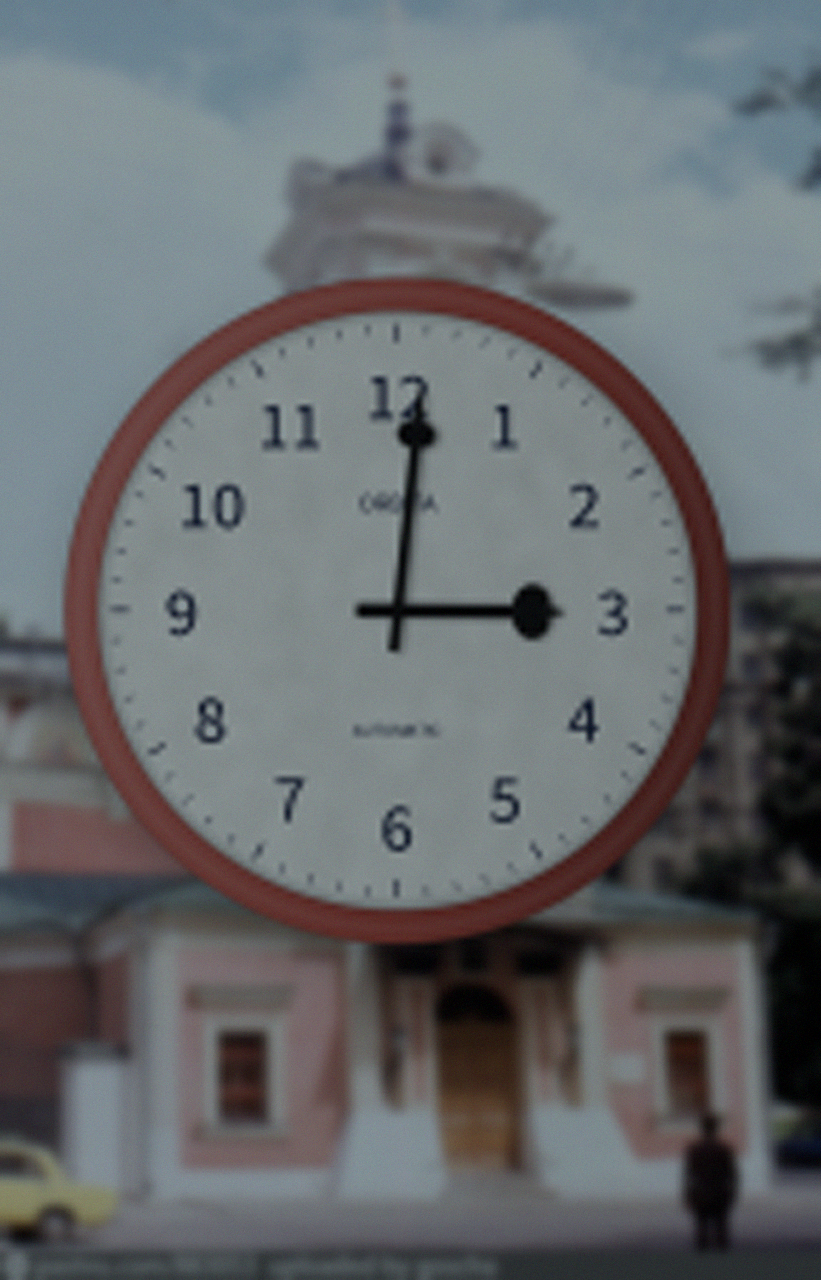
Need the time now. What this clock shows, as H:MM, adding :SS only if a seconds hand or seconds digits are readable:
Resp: 3:01
